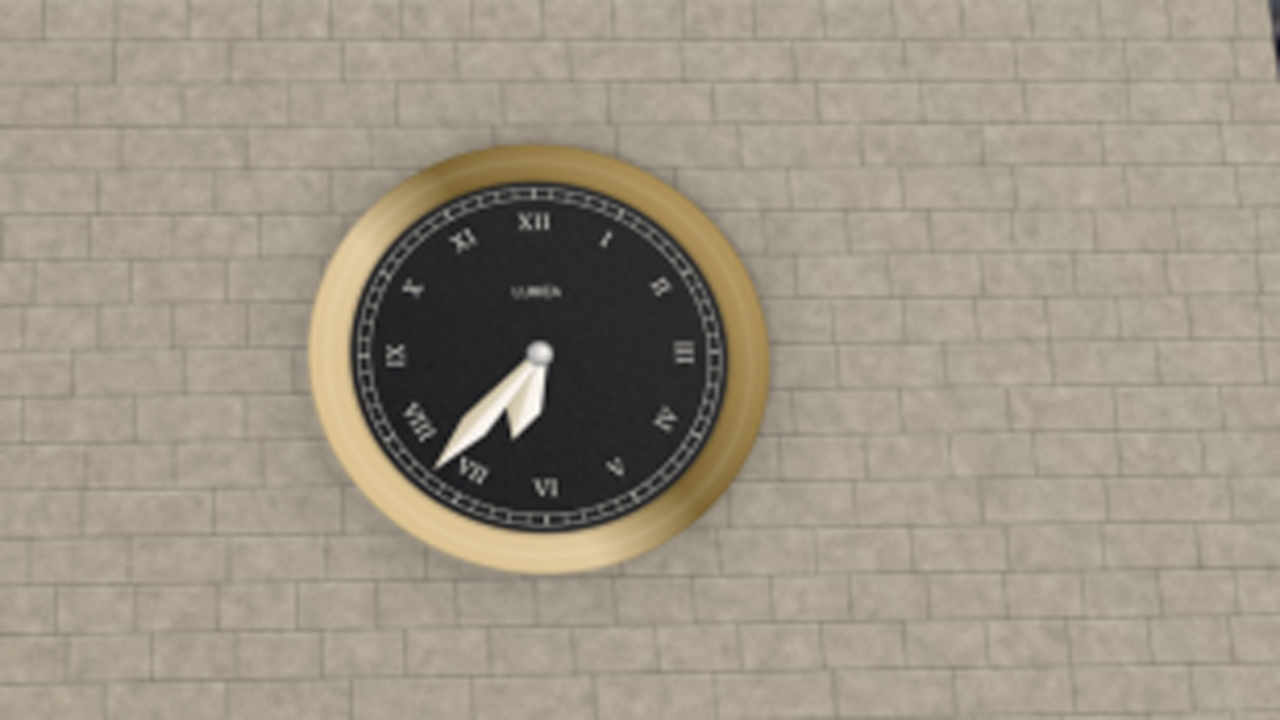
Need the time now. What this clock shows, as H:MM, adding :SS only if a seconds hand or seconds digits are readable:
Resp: 6:37
